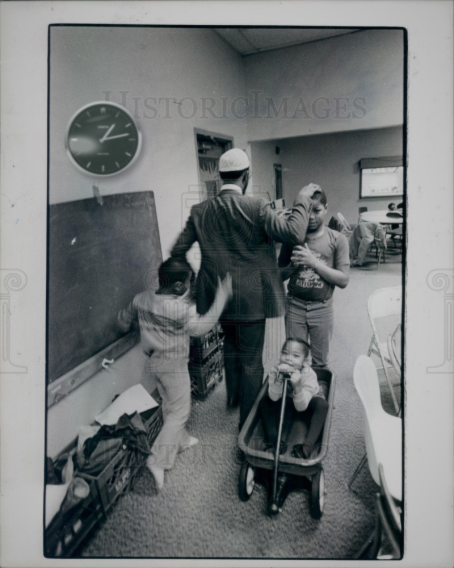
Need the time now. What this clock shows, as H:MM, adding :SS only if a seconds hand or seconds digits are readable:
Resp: 1:13
